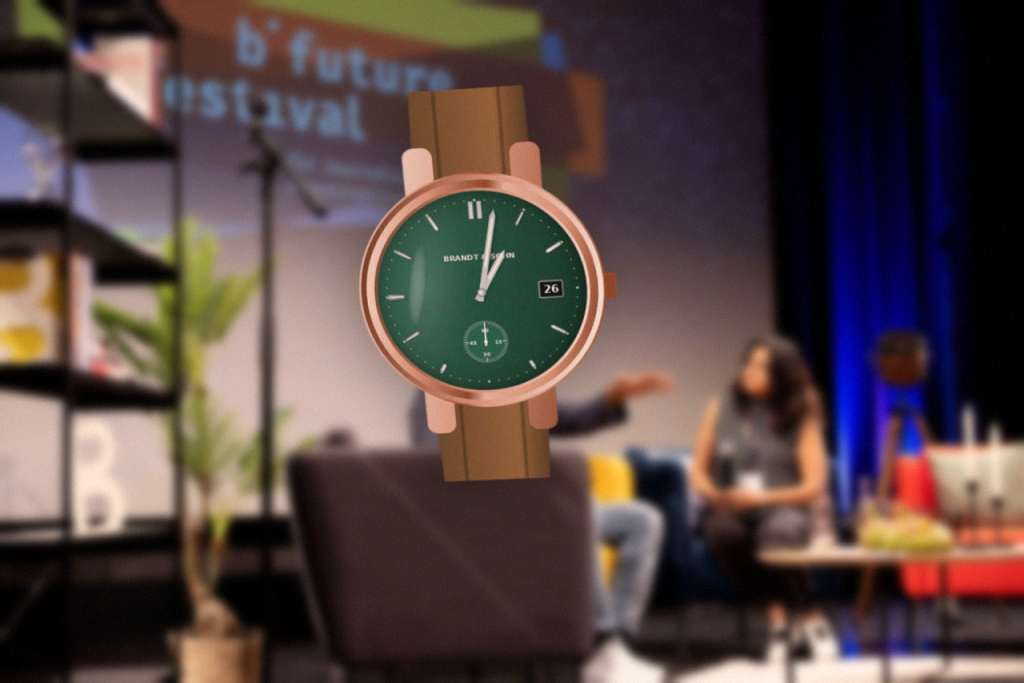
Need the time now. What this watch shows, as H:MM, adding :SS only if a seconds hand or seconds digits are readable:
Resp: 1:02
